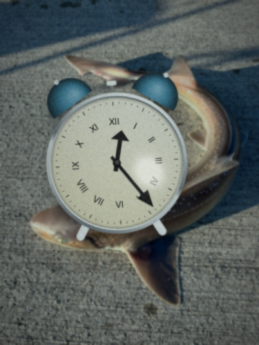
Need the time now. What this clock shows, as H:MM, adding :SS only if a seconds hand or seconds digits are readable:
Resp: 12:24
